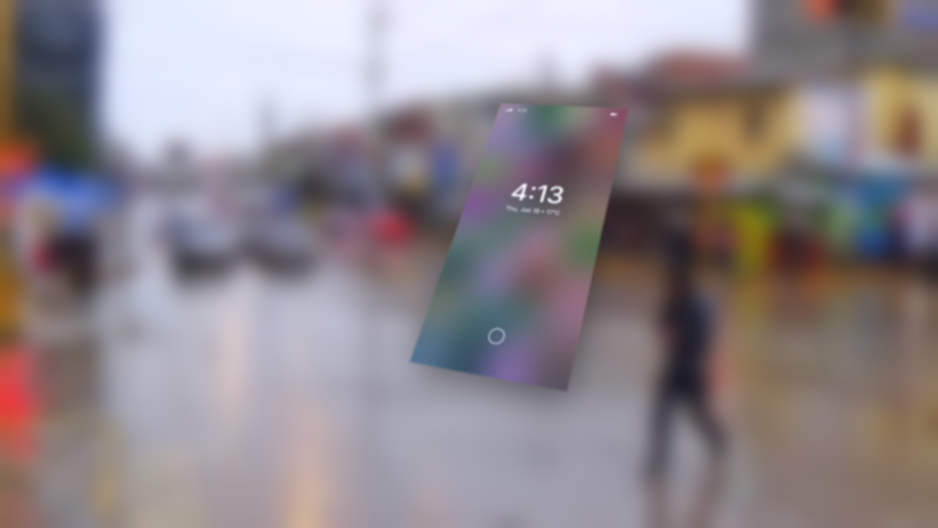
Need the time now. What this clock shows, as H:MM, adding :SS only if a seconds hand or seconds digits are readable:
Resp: 4:13
